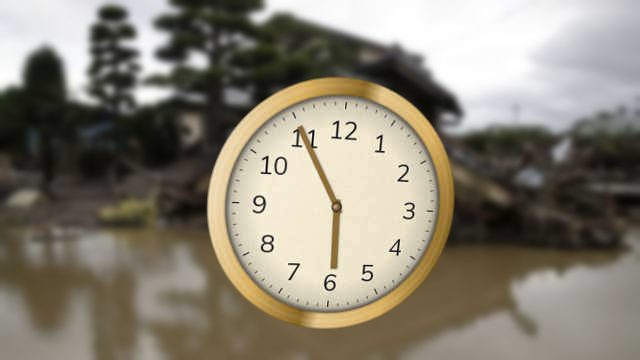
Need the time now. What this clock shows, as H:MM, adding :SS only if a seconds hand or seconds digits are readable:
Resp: 5:55
